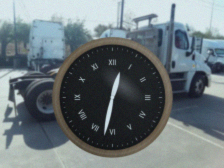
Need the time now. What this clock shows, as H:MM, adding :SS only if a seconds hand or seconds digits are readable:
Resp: 12:32
